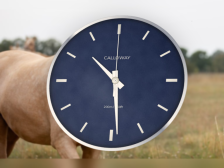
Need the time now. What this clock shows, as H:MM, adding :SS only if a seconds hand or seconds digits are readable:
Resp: 10:29:00
